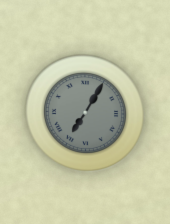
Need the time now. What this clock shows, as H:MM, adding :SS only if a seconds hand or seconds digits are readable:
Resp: 7:05
